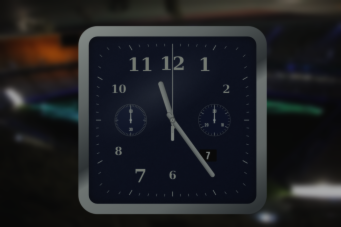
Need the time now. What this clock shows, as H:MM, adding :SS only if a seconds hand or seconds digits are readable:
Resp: 11:24
